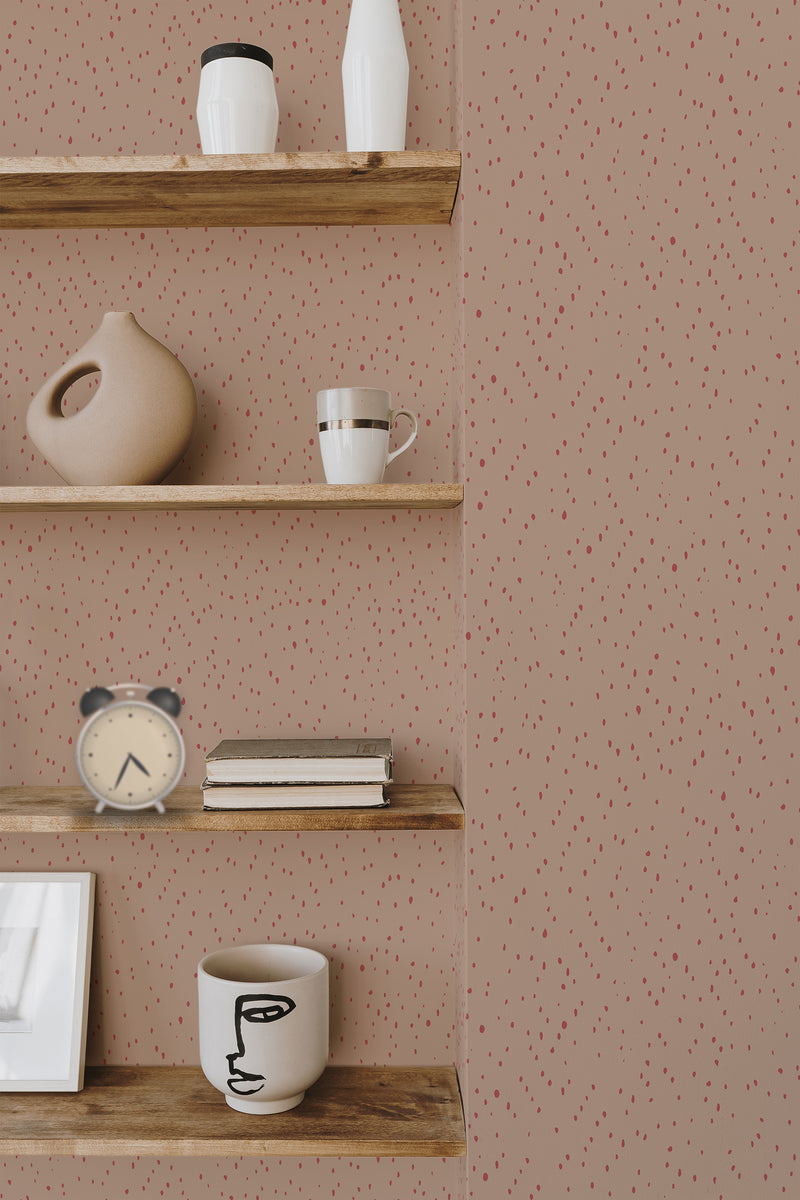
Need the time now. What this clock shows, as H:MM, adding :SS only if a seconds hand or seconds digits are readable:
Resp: 4:34
